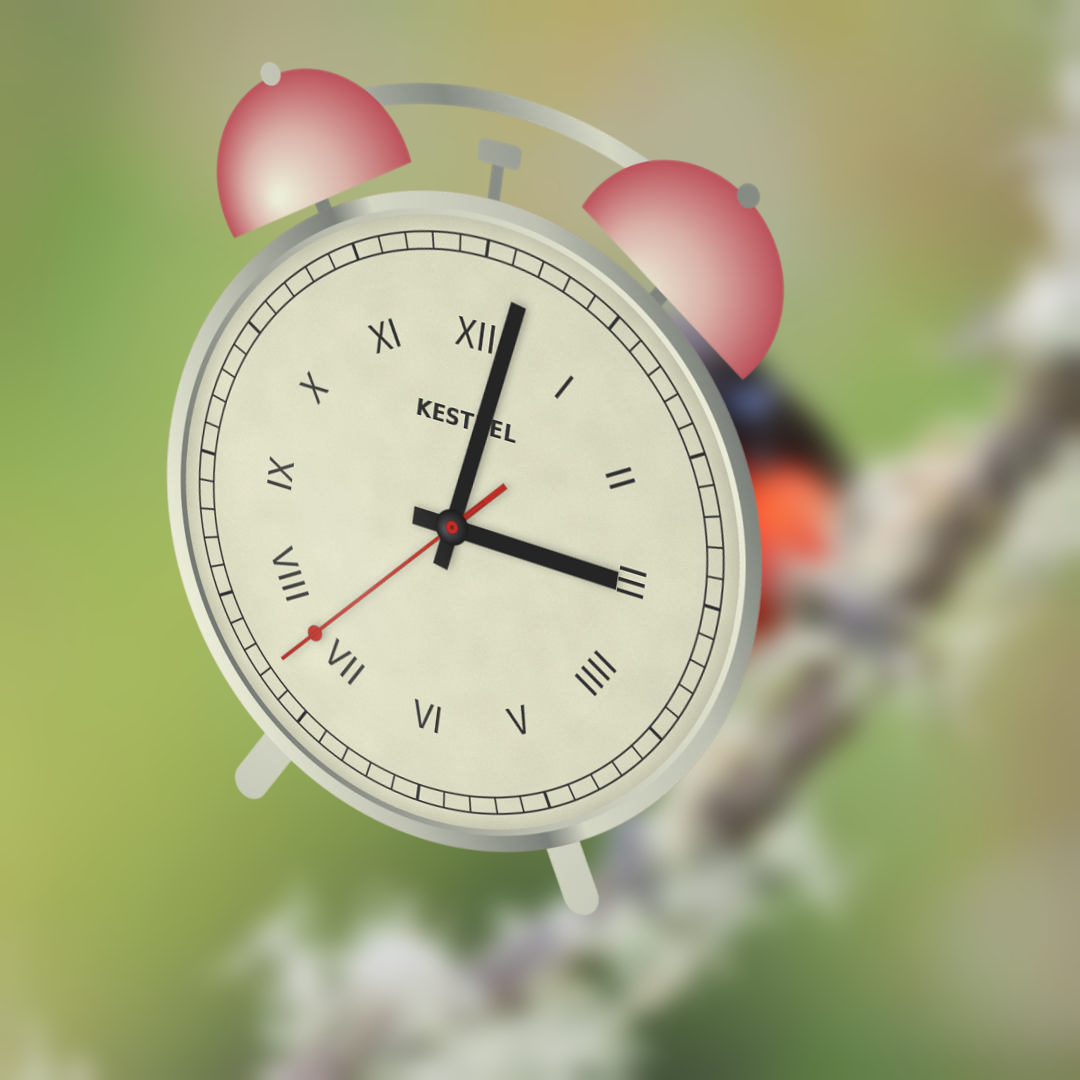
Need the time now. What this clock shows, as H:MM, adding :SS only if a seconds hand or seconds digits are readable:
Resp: 3:01:37
